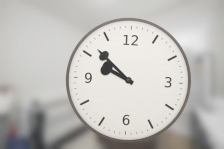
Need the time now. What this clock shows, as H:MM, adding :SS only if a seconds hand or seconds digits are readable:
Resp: 9:52
